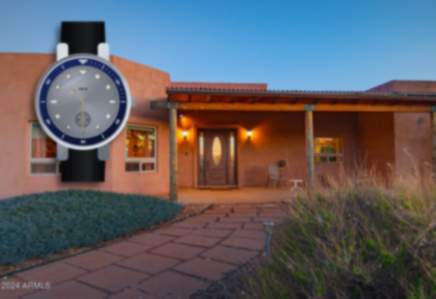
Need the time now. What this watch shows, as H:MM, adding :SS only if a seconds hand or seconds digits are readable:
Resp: 10:30
